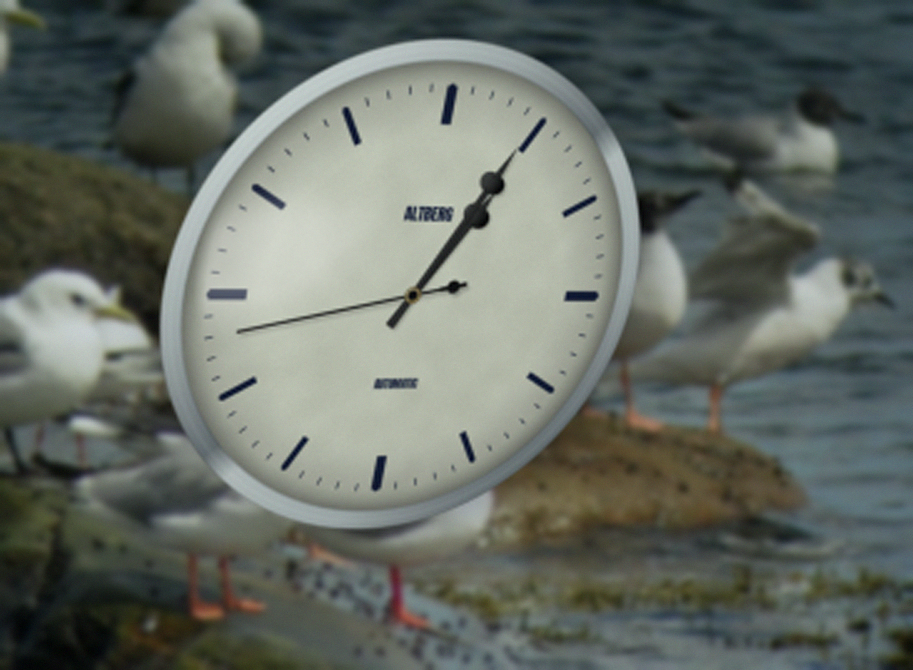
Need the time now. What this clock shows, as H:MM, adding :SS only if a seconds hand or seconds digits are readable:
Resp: 1:04:43
